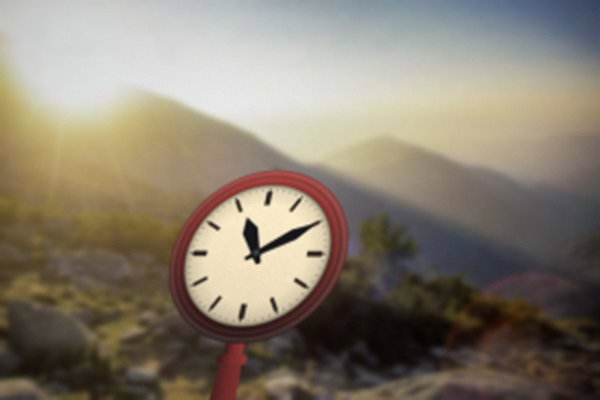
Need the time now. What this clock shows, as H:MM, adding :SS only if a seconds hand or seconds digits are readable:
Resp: 11:10
